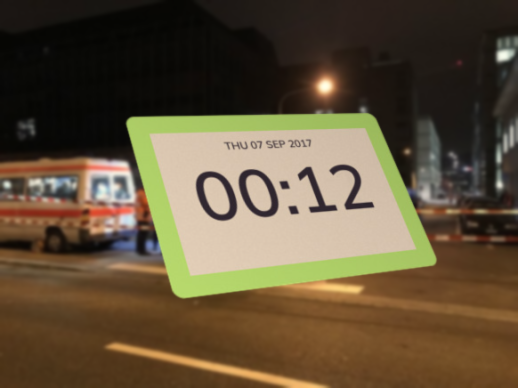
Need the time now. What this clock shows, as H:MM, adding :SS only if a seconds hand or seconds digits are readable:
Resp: 0:12
